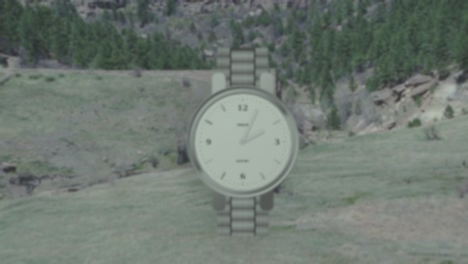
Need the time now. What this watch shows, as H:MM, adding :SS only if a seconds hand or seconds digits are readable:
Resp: 2:04
